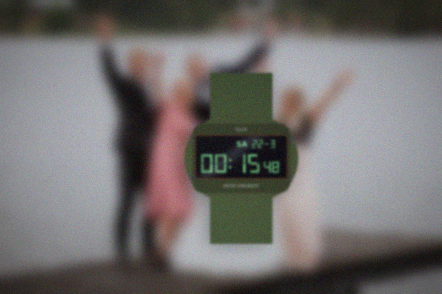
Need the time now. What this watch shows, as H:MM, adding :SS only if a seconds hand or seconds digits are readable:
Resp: 0:15:48
